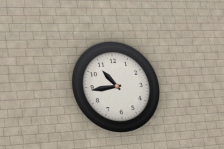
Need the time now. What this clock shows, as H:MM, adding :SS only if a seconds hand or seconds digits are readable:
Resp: 10:44
